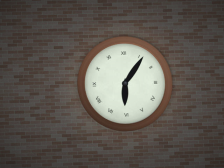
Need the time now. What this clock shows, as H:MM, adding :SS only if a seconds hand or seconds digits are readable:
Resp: 6:06
